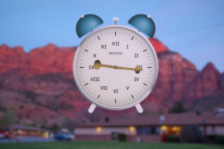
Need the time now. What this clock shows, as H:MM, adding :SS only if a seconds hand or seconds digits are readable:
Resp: 9:16
